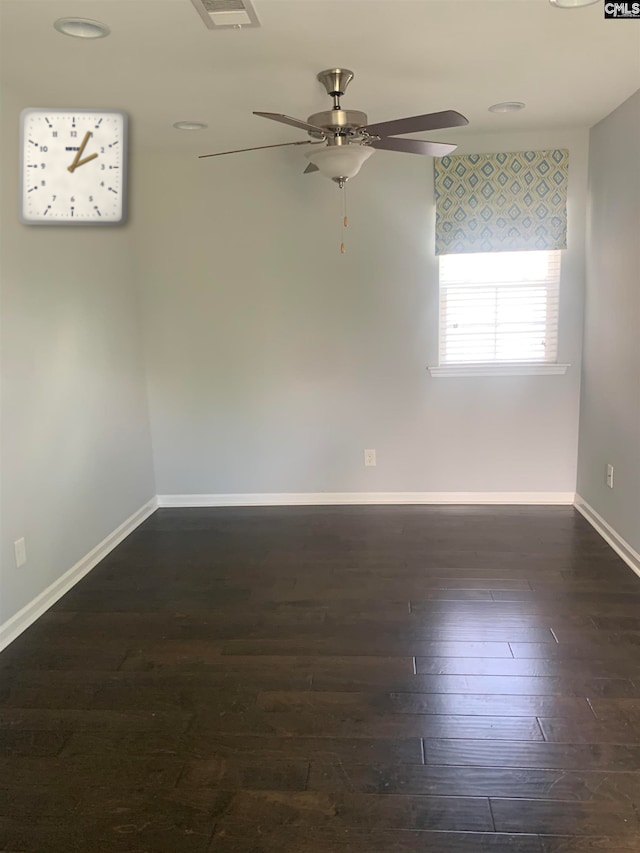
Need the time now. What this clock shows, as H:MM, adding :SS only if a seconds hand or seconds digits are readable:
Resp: 2:04
